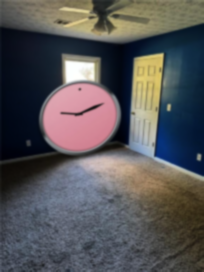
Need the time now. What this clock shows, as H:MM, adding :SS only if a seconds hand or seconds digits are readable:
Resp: 9:11
